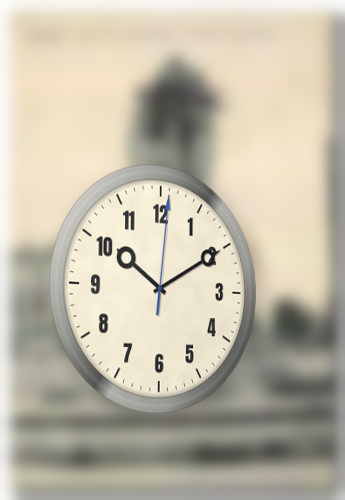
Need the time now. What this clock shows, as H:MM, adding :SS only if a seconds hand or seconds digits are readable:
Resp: 10:10:01
